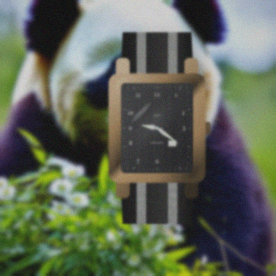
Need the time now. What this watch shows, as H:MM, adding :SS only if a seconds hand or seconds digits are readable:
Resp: 9:21
